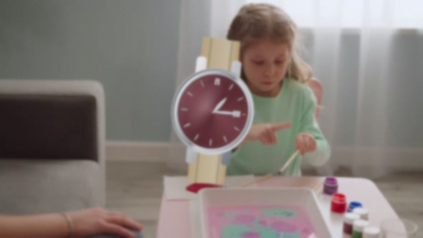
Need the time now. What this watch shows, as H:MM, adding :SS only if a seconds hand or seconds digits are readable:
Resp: 1:15
